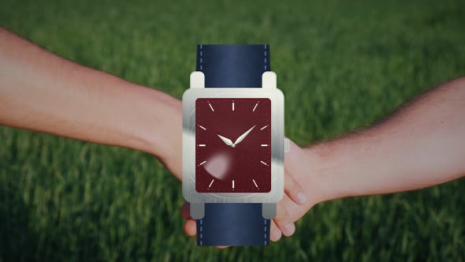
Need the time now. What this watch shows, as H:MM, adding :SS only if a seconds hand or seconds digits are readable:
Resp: 10:08
